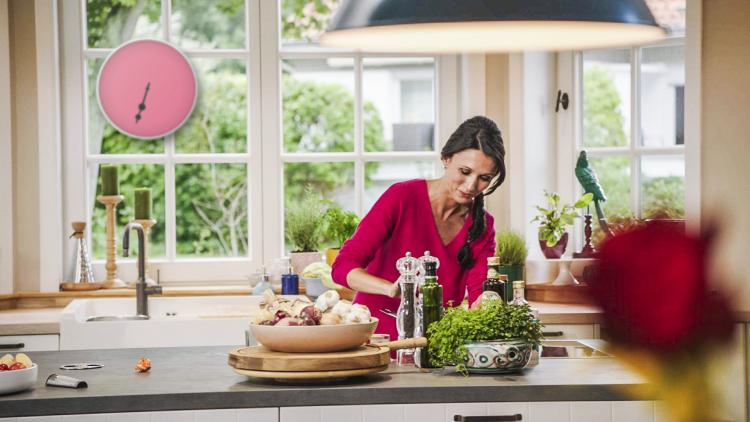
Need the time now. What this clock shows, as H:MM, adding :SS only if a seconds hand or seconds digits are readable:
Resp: 6:33
